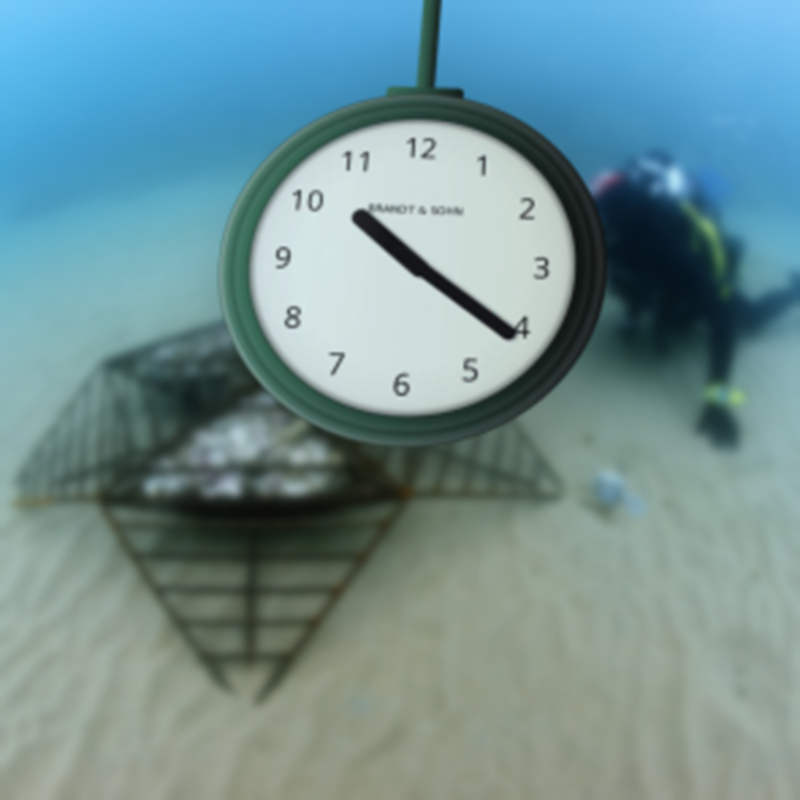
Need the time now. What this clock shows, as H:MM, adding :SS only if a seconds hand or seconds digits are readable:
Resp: 10:21
